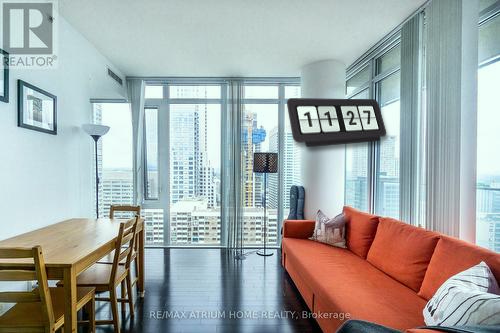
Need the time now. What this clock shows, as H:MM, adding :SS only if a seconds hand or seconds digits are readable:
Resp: 11:27
